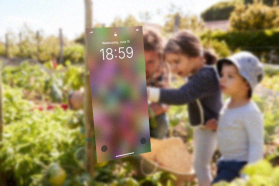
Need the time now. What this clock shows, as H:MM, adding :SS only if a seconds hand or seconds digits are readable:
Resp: 18:59
